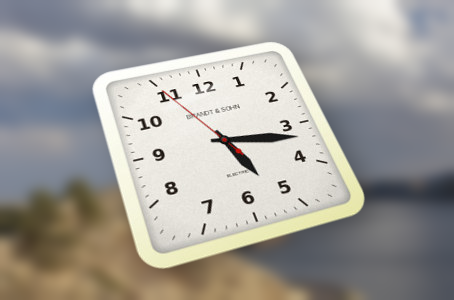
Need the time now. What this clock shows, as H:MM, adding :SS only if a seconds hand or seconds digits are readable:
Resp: 5:16:55
